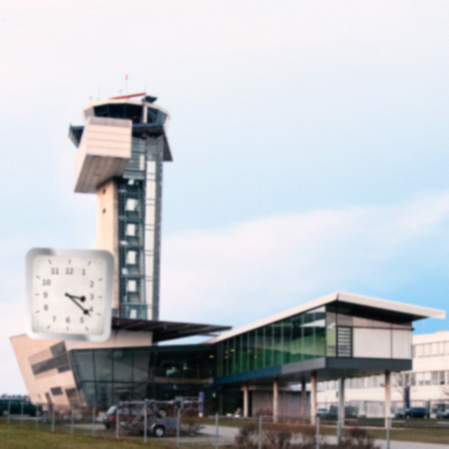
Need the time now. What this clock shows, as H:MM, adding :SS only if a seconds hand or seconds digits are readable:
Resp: 3:22
